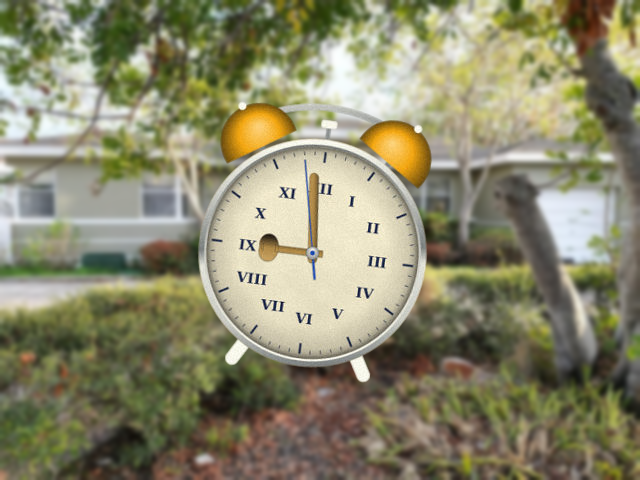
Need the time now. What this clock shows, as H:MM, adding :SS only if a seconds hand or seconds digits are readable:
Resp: 8:58:58
